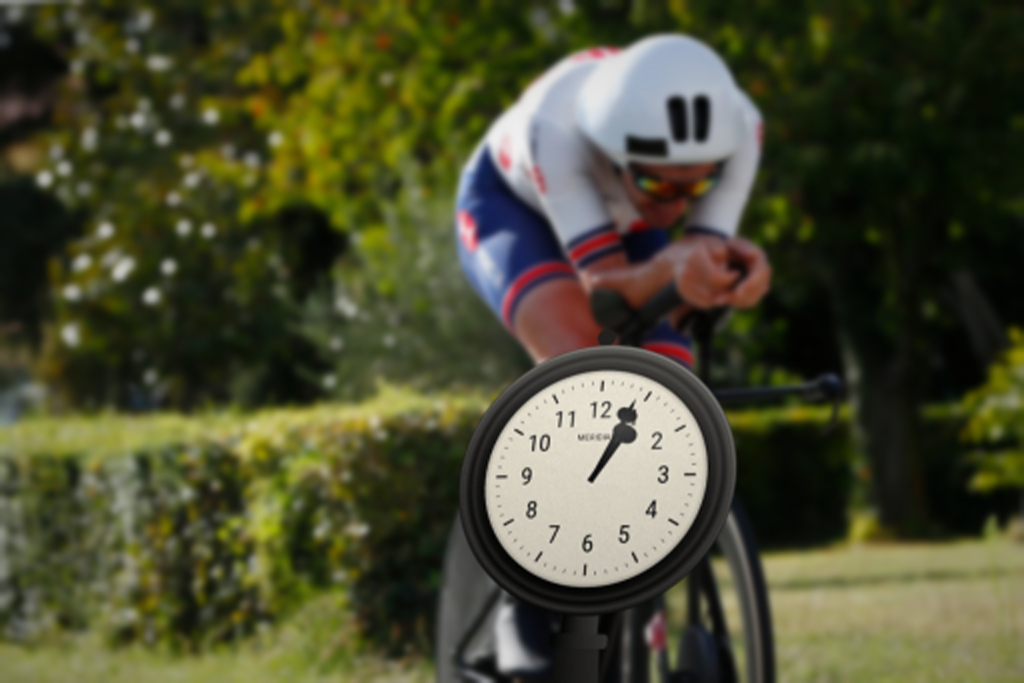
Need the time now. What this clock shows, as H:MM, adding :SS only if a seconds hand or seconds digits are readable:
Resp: 1:04
